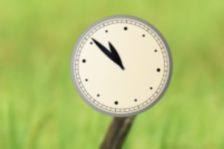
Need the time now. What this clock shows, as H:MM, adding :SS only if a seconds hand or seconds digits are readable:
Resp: 10:51
